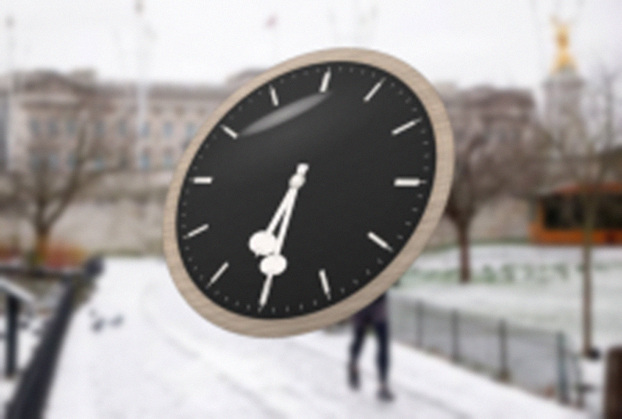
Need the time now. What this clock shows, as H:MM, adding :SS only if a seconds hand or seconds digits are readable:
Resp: 6:30
